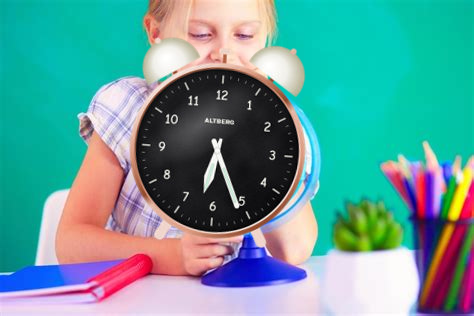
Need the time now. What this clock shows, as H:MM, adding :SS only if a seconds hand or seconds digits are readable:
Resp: 6:26
